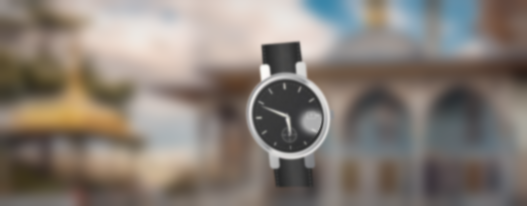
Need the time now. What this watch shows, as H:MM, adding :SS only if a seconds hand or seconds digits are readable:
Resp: 5:49
